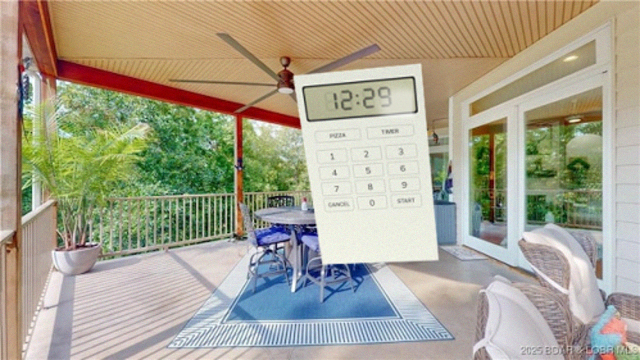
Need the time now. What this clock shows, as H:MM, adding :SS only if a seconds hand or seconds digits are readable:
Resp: 12:29
